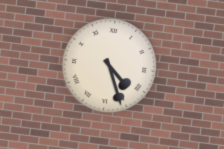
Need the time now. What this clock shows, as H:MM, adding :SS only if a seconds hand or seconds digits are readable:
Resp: 4:26
